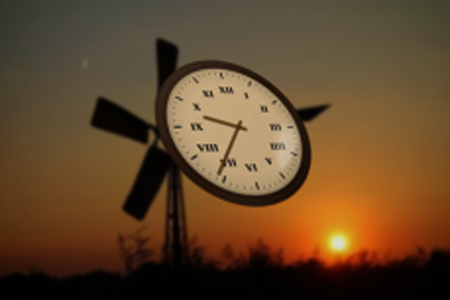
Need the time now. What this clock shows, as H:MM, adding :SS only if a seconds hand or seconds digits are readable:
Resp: 9:36
